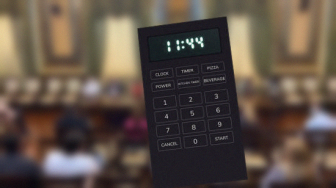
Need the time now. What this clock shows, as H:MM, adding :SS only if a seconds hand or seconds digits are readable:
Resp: 11:44
